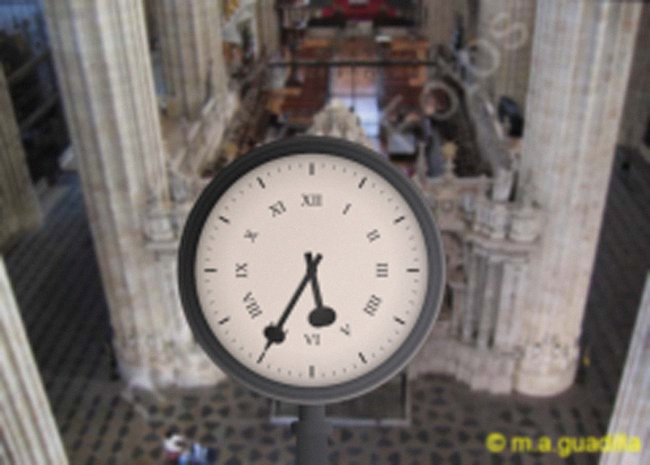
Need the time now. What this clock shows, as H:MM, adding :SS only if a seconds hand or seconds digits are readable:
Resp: 5:35
